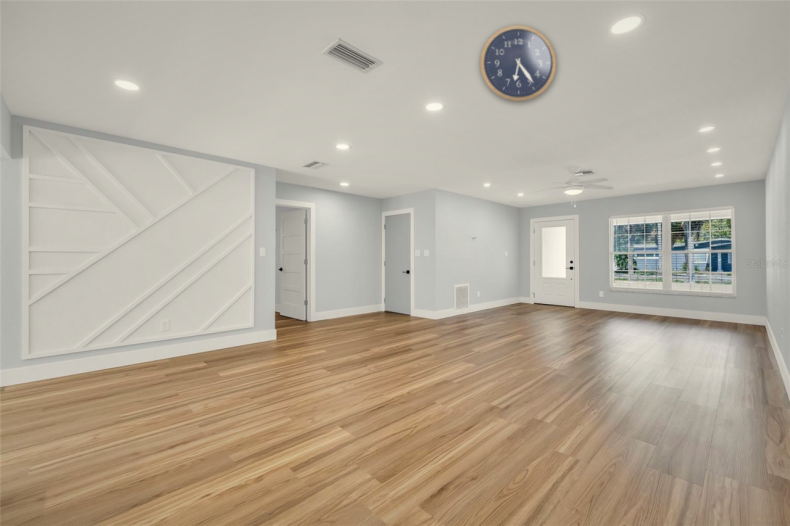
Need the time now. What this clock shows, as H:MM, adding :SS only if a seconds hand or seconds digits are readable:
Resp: 6:24
